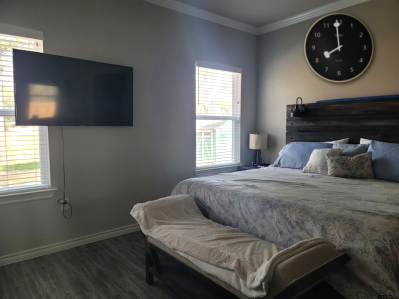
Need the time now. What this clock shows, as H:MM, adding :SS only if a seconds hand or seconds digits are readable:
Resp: 7:59
